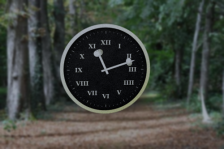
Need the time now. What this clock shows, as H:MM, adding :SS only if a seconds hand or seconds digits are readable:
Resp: 11:12
